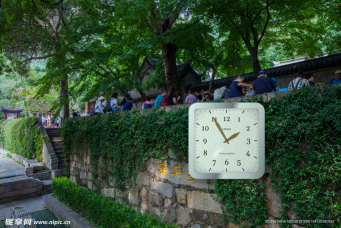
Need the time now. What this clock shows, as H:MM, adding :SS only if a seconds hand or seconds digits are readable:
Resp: 1:55
